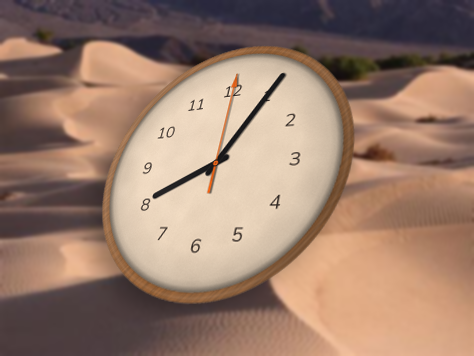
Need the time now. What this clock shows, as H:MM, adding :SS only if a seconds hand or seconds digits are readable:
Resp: 8:05:00
